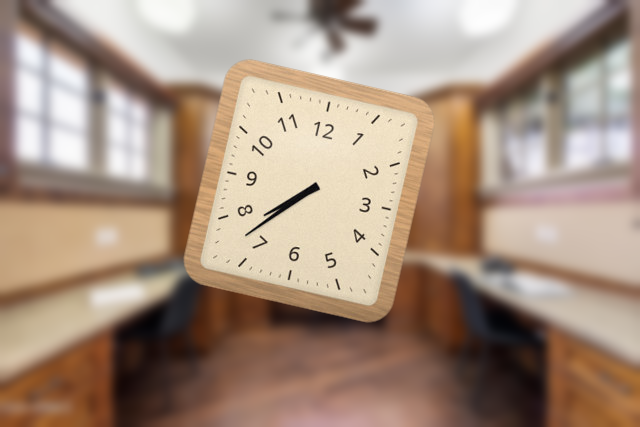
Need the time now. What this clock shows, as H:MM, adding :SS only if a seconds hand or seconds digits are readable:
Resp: 7:37
